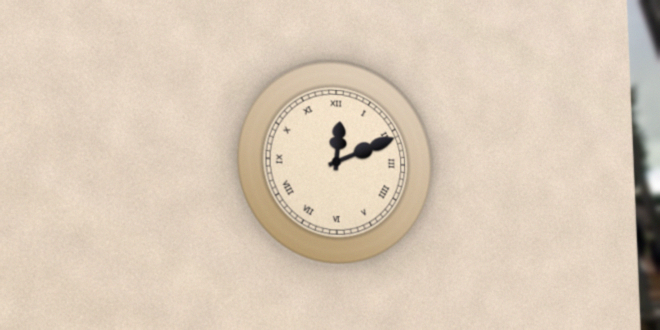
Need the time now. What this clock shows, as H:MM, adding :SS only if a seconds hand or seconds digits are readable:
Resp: 12:11
